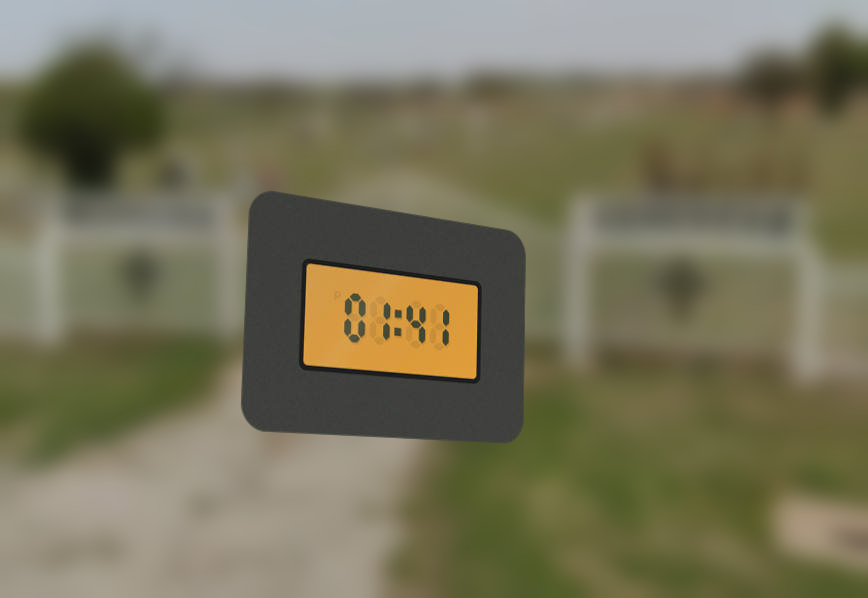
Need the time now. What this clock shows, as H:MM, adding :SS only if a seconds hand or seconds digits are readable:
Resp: 1:41
